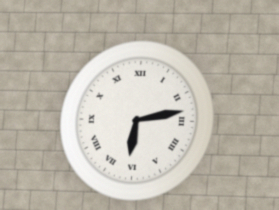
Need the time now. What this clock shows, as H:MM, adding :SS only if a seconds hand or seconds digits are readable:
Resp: 6:13
